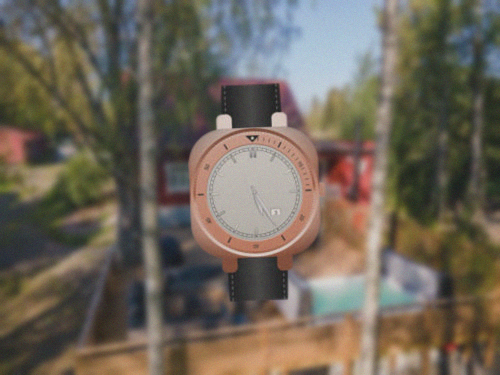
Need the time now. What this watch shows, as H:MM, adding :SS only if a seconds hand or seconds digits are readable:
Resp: 5:25
